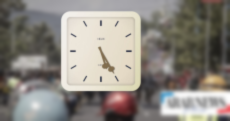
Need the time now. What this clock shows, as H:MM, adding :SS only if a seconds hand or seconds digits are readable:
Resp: 5:25
